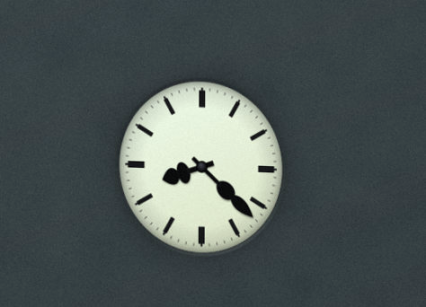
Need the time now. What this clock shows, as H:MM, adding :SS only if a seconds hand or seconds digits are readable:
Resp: 8:22
